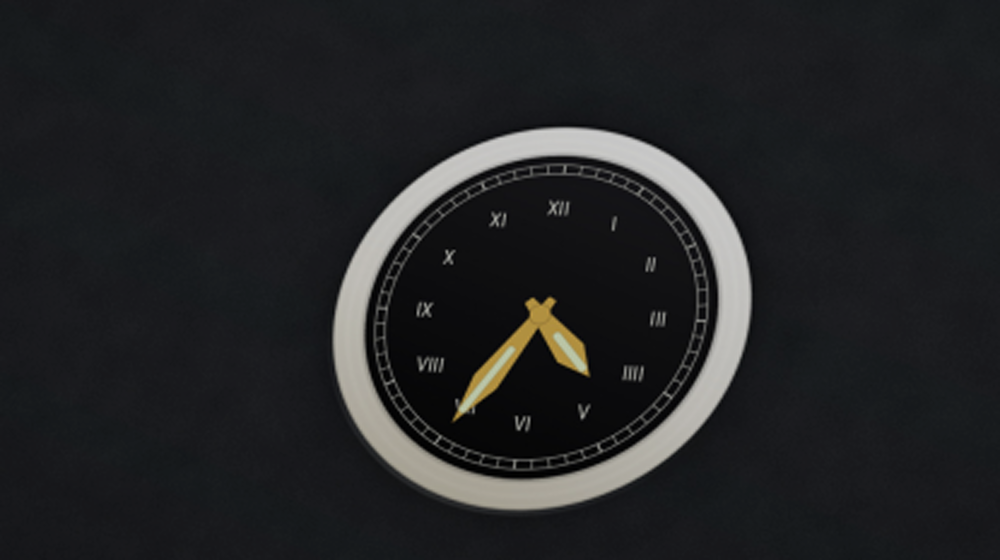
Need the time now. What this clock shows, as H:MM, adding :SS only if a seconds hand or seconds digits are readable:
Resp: 4:35
